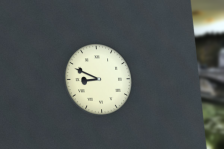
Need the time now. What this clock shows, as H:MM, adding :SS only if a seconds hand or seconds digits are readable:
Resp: 8:49
